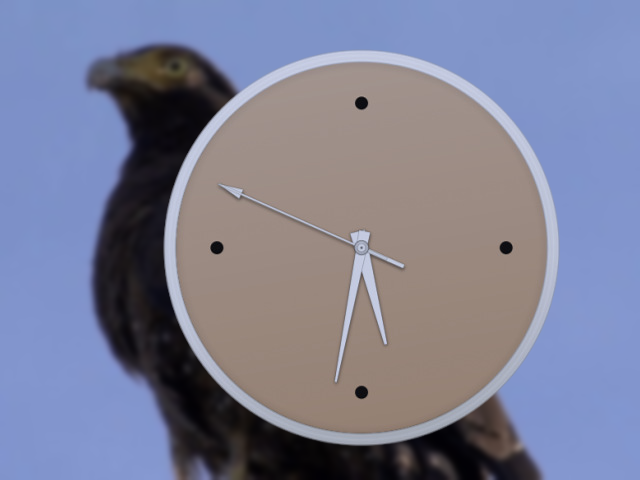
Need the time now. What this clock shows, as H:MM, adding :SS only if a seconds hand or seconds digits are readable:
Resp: 5:31:49
